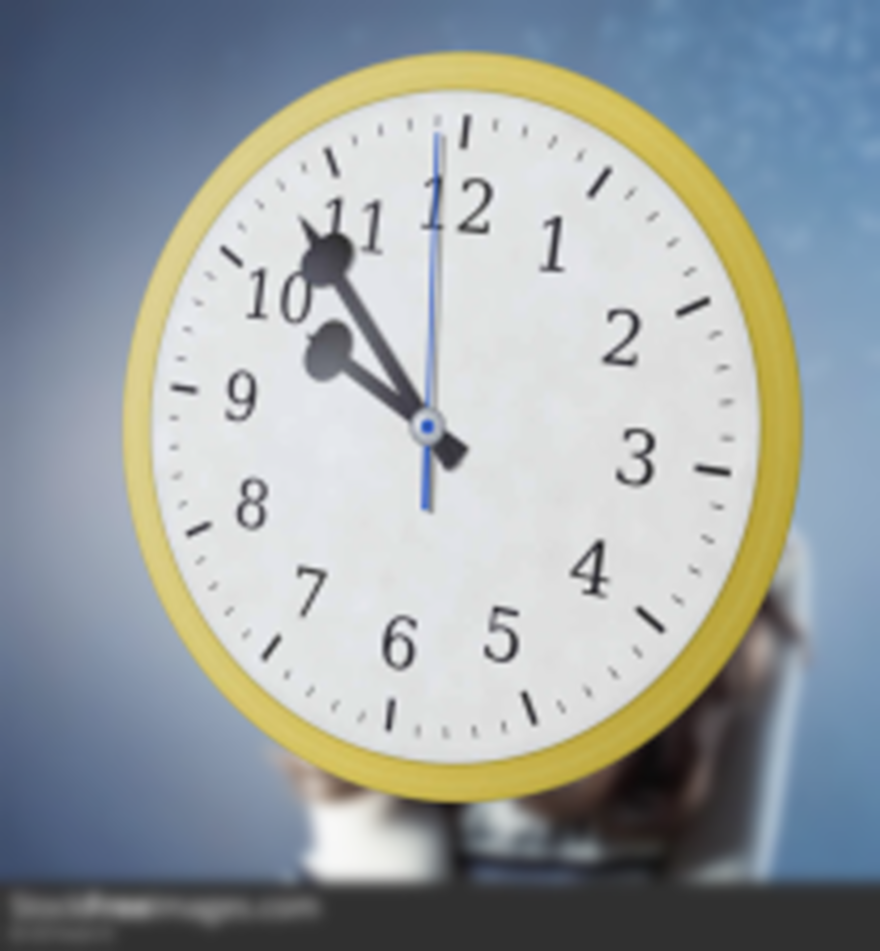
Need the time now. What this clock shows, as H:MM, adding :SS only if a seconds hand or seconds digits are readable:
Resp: 9:52:59
